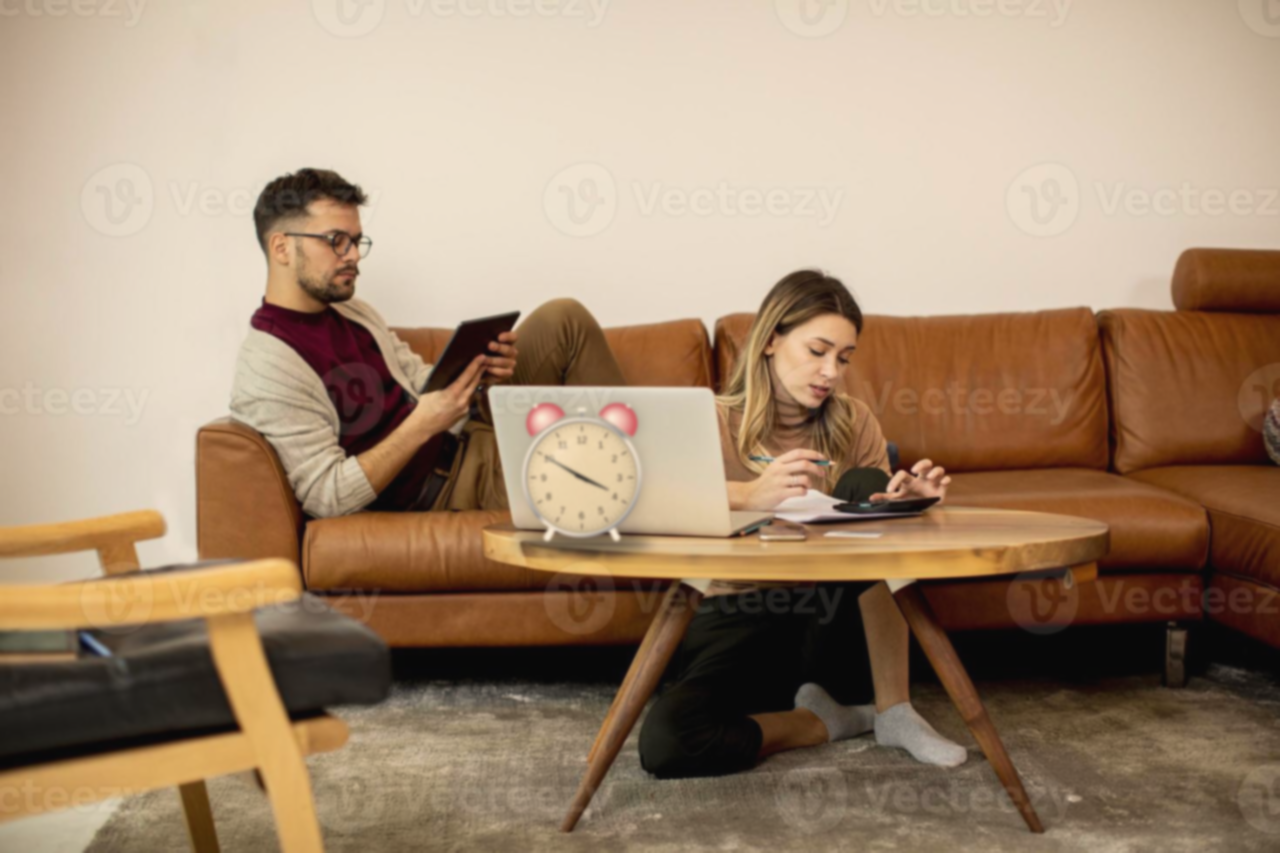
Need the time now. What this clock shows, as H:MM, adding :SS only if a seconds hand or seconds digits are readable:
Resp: 3:50
